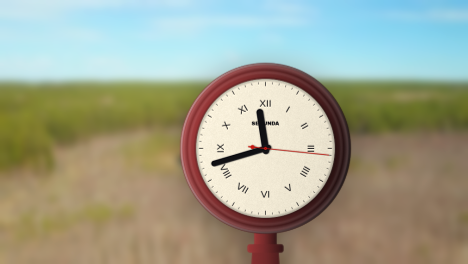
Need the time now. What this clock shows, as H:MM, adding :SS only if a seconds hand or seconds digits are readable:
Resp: 11:42:16
